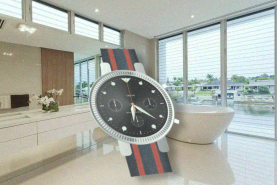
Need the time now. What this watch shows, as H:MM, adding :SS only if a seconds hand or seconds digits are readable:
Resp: 6:22
